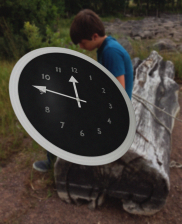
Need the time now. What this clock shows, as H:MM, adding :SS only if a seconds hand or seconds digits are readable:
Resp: 11:46
